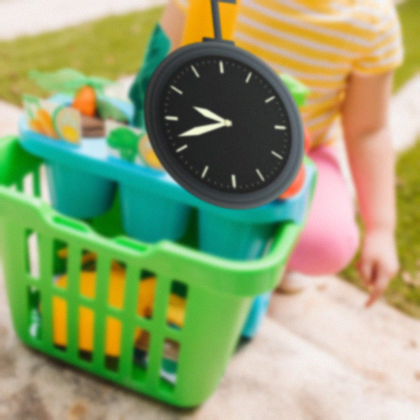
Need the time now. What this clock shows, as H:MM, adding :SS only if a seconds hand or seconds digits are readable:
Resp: 9:42
